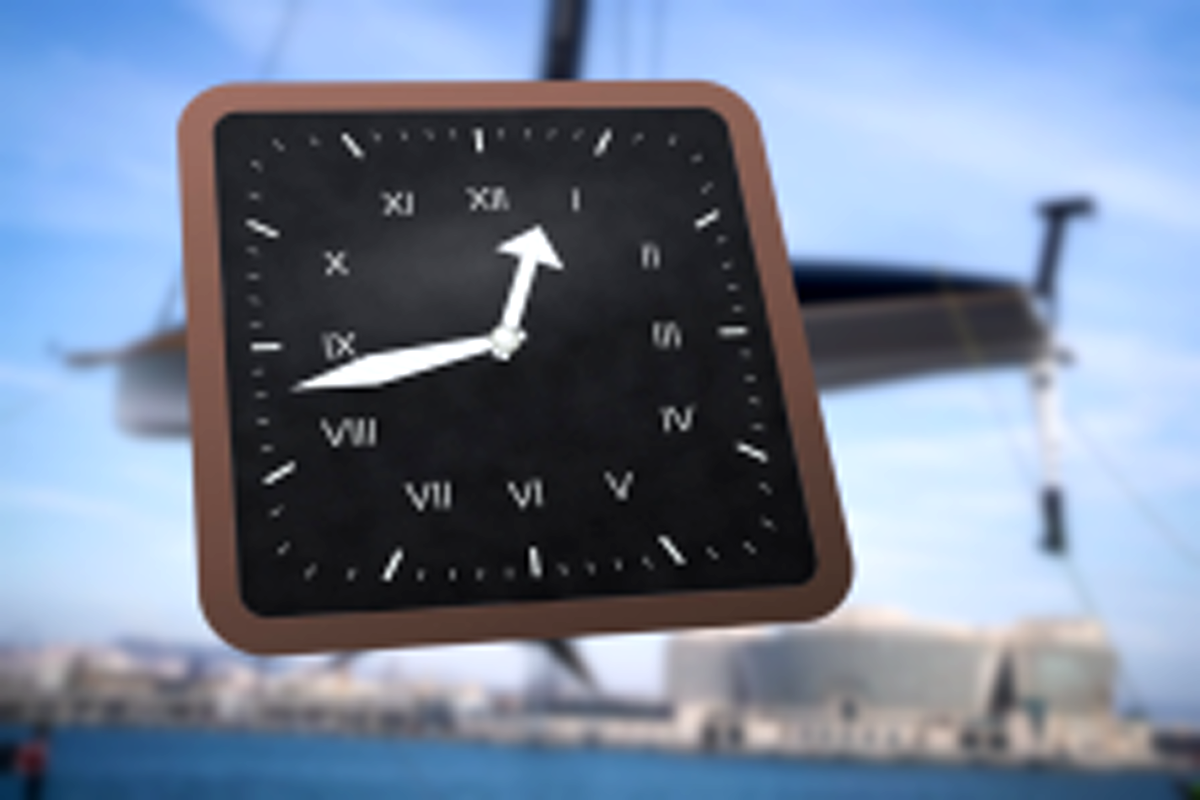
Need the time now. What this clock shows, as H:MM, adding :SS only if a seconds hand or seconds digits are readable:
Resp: 12:43
